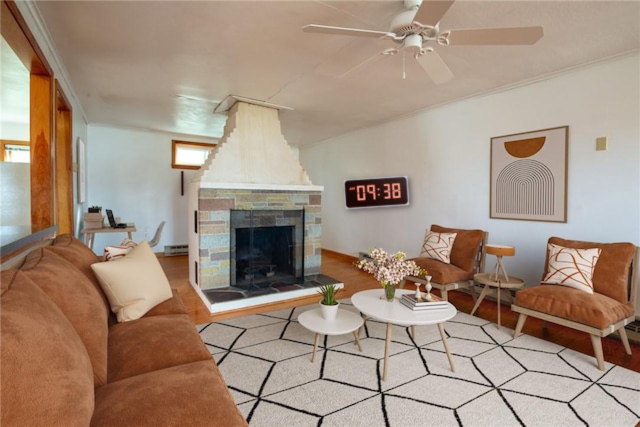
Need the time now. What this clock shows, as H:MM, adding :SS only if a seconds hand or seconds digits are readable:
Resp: 9:38
